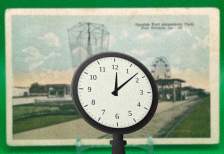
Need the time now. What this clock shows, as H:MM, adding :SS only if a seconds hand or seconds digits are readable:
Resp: 12:08
